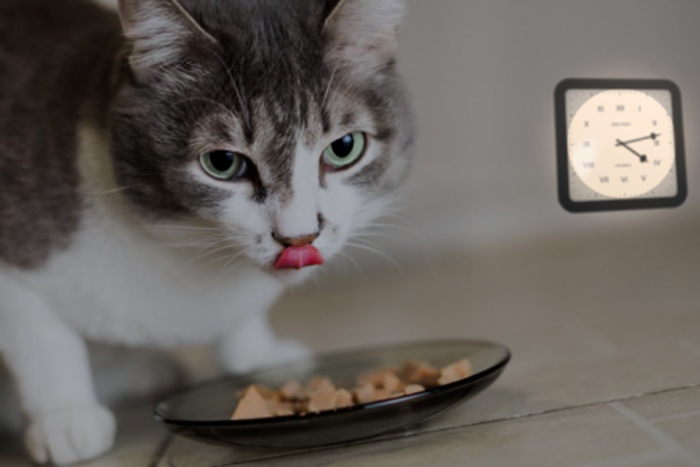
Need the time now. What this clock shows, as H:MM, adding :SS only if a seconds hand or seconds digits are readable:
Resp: 4:13
